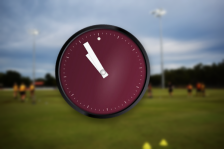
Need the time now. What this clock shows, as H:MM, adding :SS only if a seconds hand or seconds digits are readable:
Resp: 10:56
